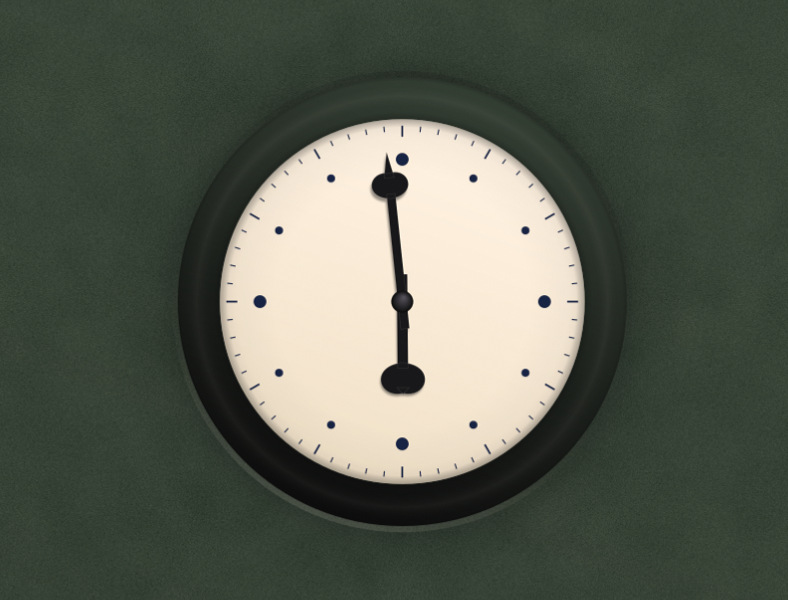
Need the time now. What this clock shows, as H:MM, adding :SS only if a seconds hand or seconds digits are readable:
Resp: 5:59
